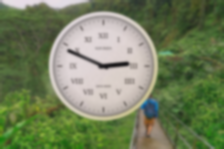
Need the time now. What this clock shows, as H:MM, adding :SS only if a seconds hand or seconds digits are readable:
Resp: 2:49
